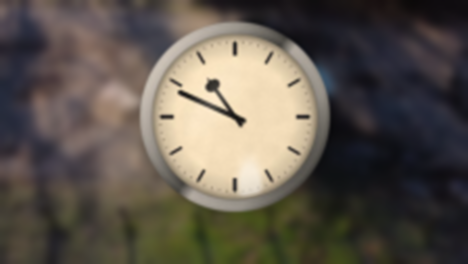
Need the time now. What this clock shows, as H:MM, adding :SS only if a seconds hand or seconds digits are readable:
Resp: 10:49
